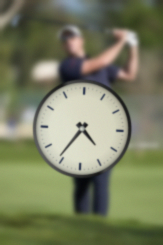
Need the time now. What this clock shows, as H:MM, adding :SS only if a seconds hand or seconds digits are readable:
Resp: 4:36
